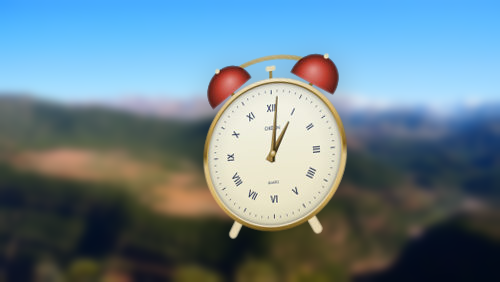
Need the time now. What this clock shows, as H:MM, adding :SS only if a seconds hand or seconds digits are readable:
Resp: 1:01
